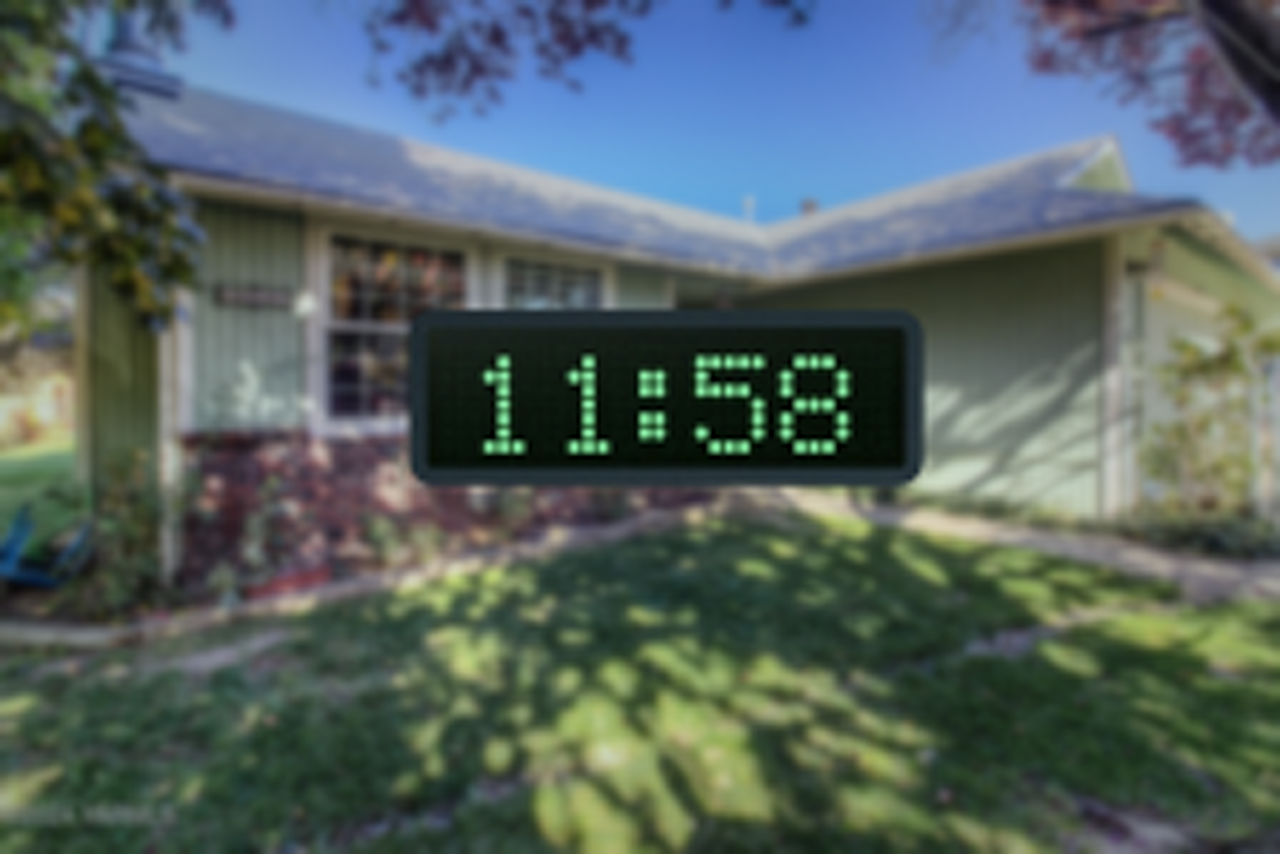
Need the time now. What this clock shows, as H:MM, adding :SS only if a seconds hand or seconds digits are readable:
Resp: 11:58
